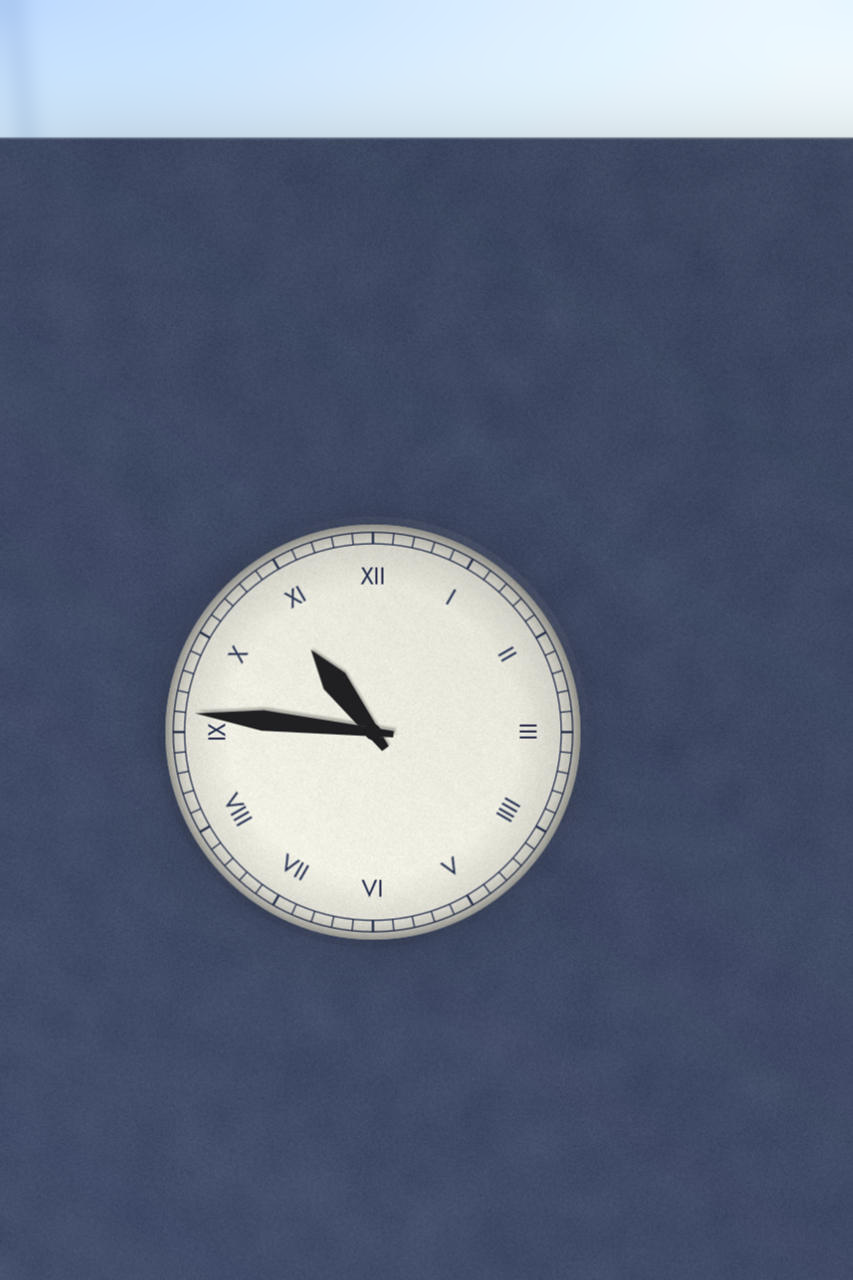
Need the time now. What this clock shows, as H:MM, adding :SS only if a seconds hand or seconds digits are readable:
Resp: 10:46
